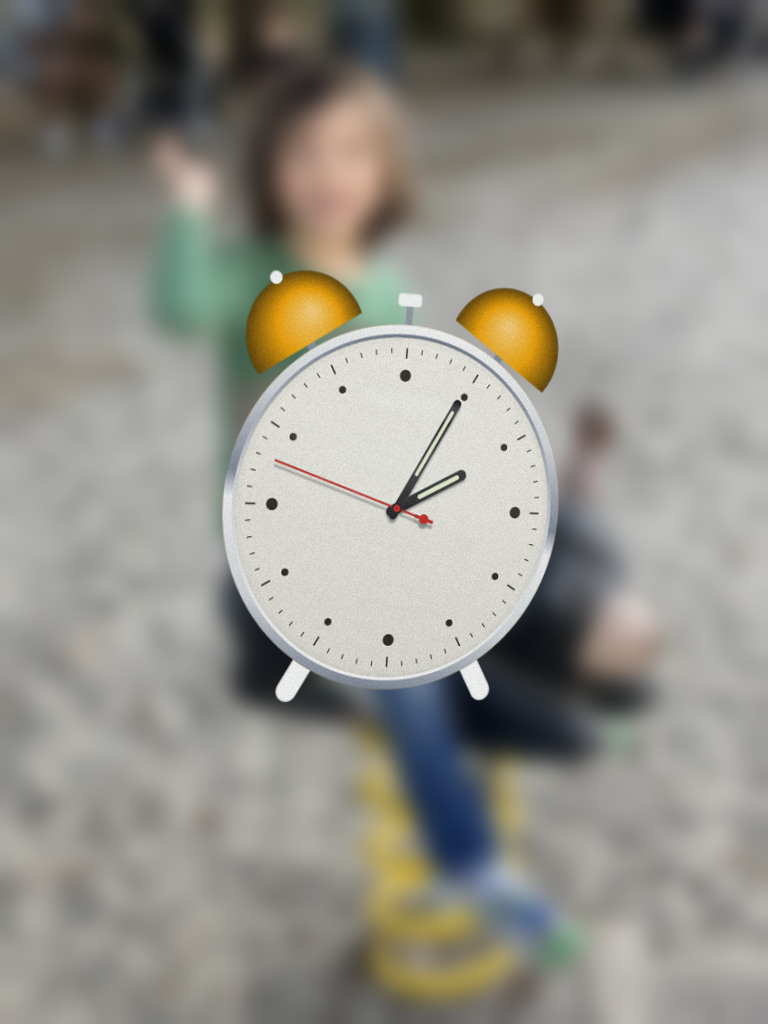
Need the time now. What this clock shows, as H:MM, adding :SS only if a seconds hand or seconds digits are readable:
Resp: 2:04:48
